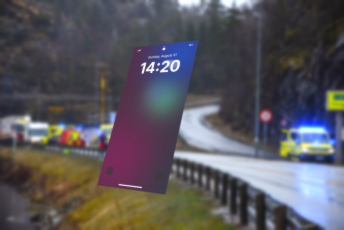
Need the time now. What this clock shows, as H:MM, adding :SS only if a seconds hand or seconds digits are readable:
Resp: 14:20
